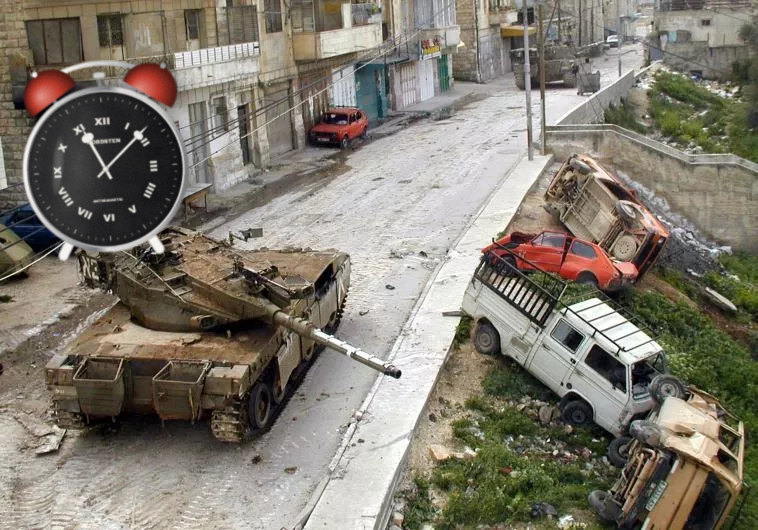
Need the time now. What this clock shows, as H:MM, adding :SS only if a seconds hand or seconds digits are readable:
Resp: 11:08
